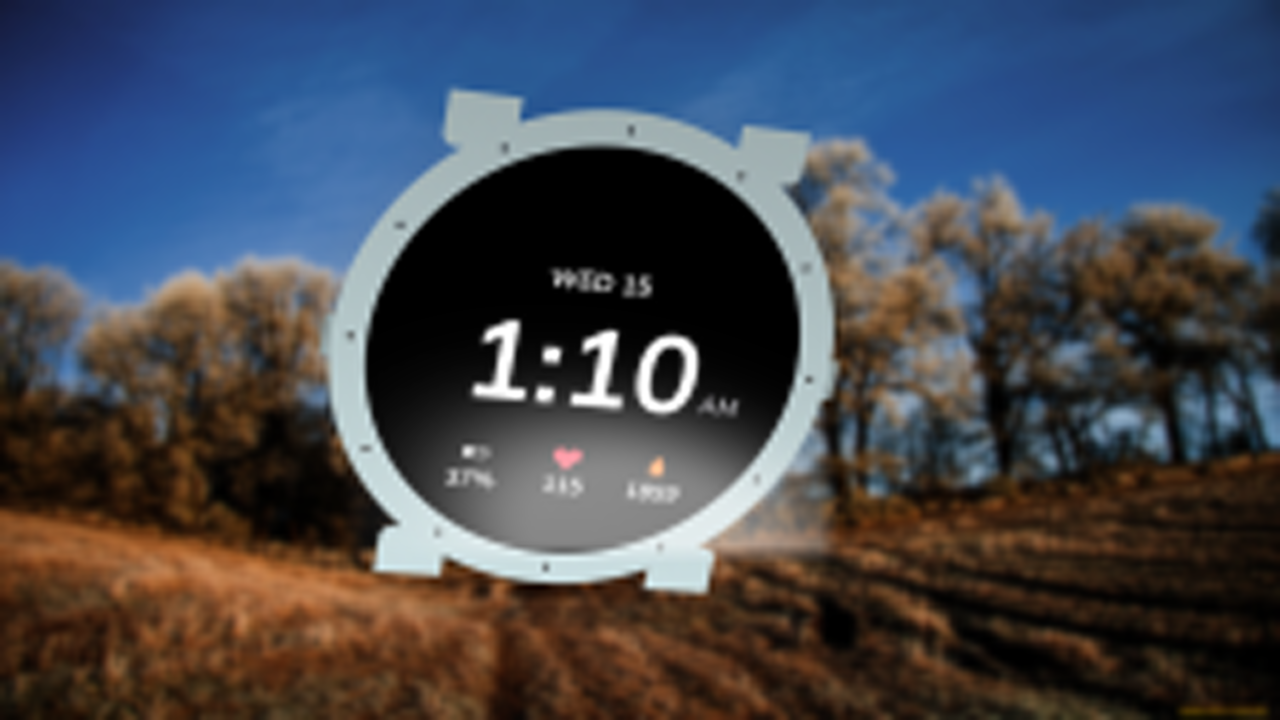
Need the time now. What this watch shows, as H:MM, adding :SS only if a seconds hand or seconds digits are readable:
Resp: 1:10
